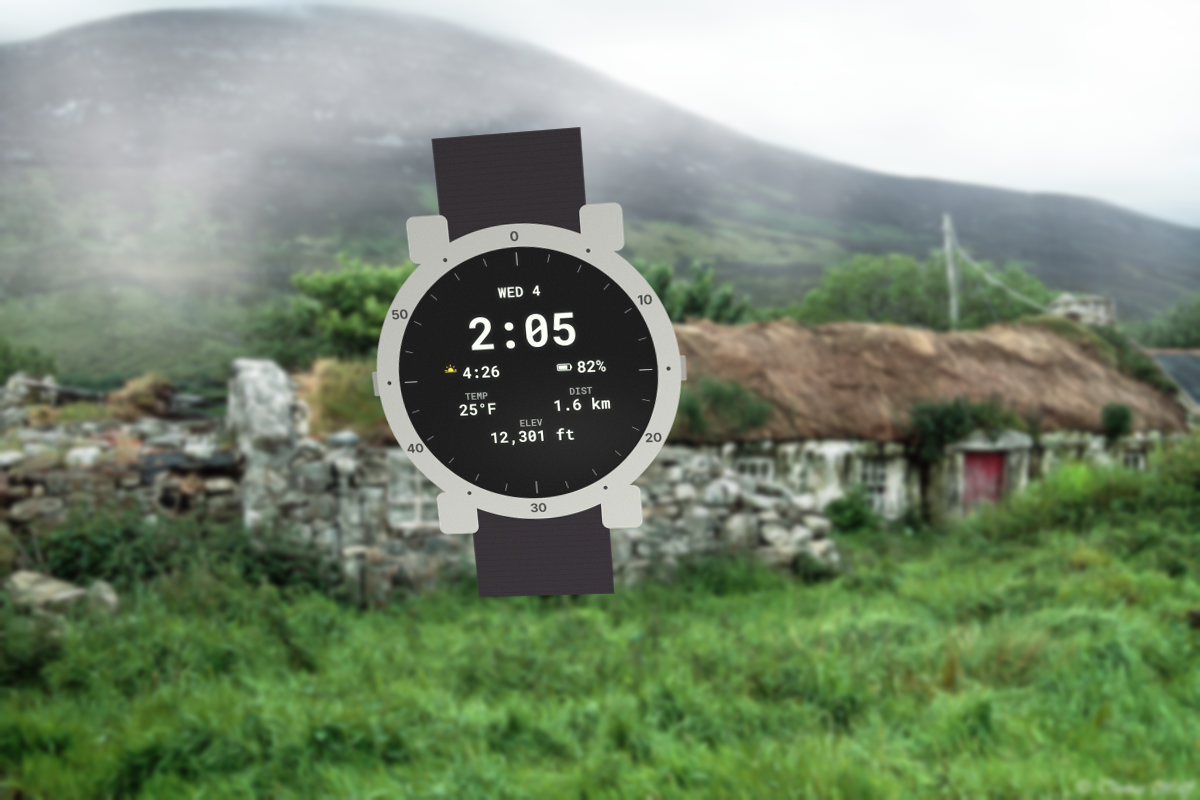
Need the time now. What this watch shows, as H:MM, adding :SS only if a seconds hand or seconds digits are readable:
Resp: 2:05
